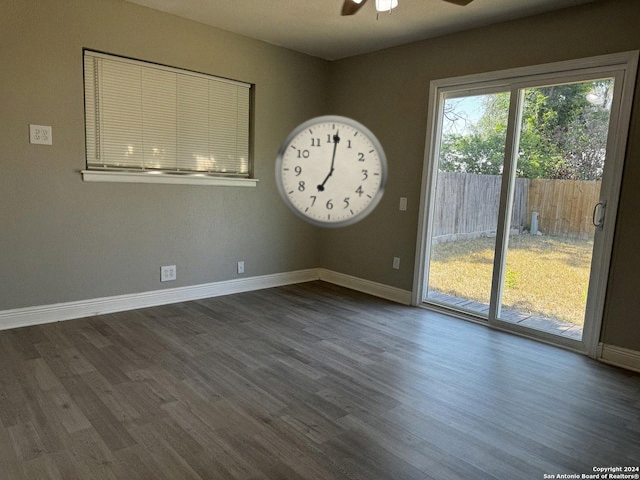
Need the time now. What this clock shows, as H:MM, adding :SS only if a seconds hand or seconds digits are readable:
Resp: 7:01
